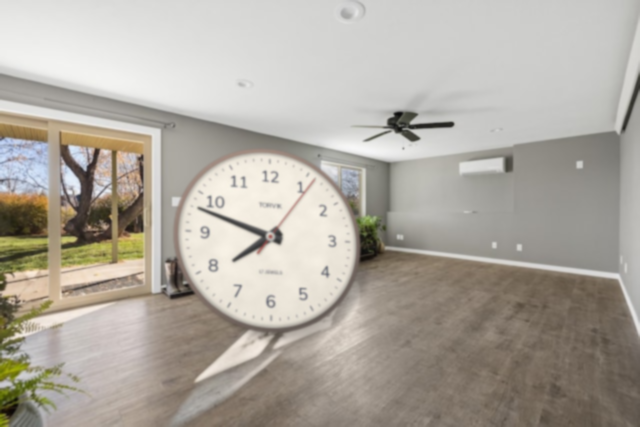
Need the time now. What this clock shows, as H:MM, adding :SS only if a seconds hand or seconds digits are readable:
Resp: 7:48:06
